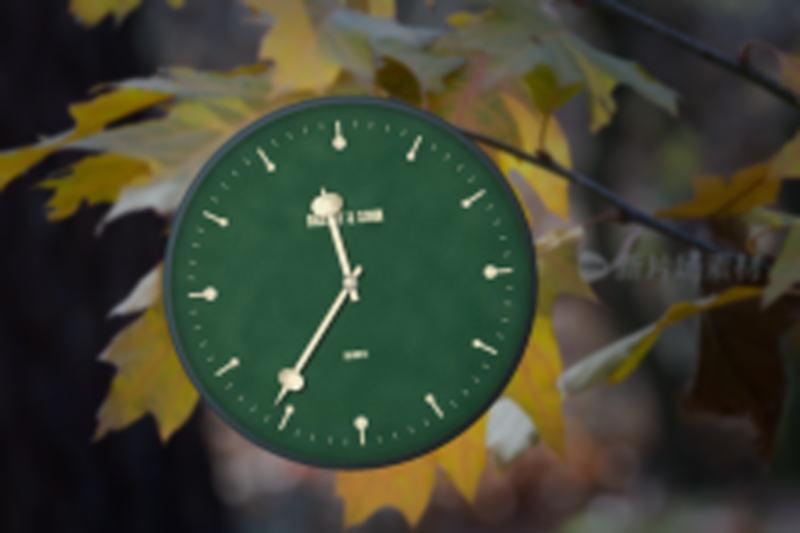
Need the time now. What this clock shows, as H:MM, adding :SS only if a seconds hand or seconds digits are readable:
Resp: 11:36
